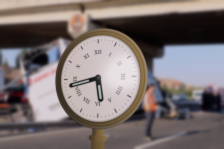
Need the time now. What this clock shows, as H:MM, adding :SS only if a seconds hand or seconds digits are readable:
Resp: 5:43
